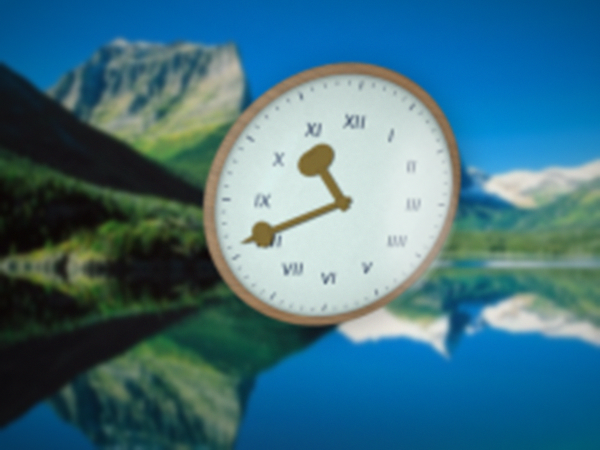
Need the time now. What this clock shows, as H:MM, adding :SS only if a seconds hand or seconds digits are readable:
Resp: 10:41
